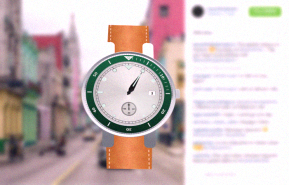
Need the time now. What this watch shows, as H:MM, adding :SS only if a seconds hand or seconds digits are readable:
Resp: 1:05
